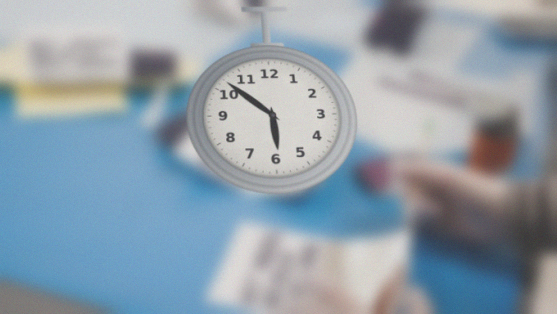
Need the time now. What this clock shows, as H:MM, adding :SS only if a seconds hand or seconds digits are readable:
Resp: 5:52
